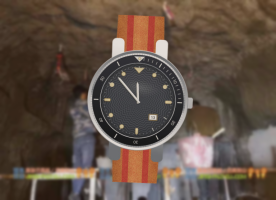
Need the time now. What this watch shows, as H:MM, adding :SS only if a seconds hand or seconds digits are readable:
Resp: 11:53
